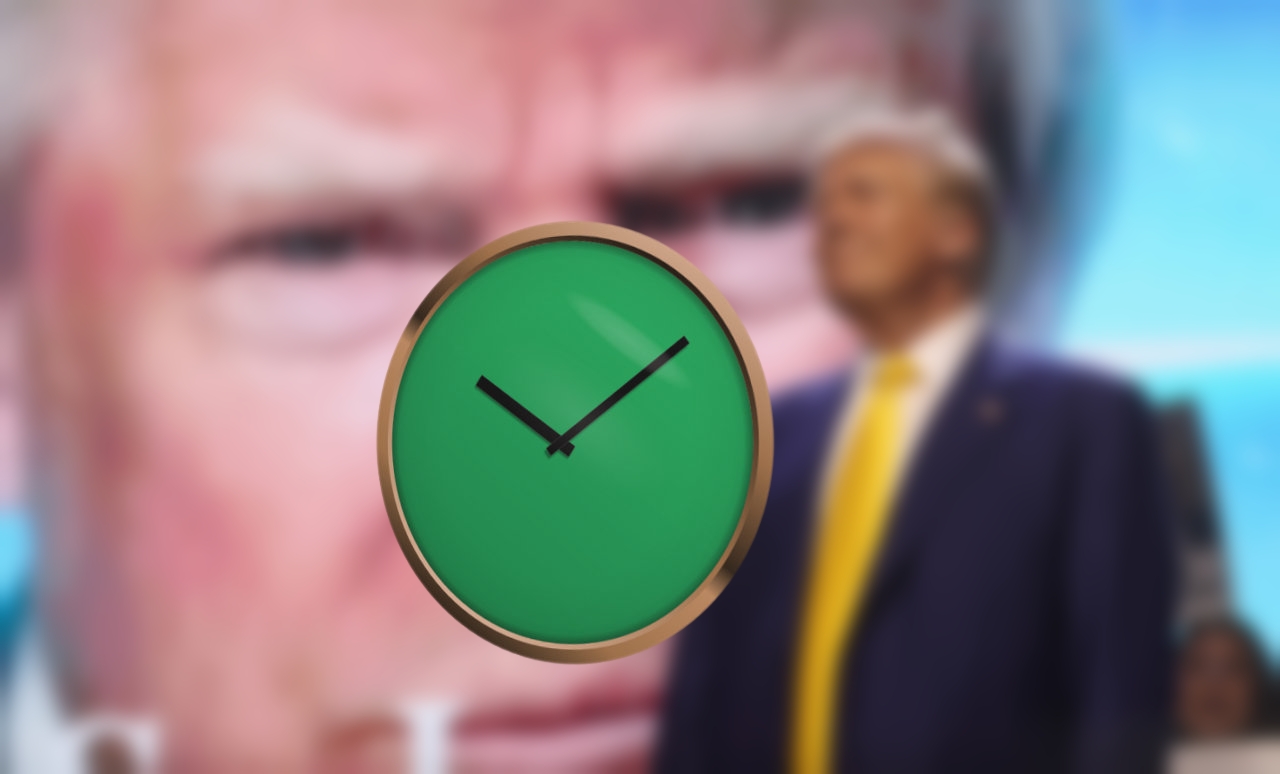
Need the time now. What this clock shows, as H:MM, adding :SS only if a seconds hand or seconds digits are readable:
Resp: 10:09
